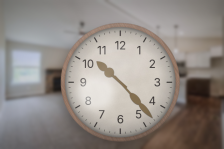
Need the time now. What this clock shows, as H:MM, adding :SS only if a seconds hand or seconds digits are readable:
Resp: 10:23
